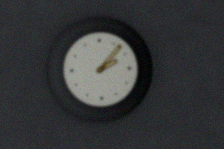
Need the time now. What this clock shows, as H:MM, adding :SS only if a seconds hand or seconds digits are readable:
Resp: 2:07
